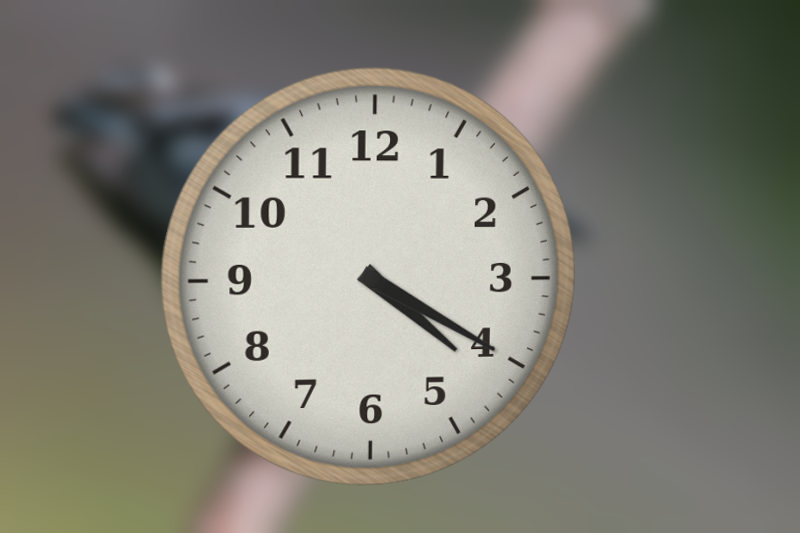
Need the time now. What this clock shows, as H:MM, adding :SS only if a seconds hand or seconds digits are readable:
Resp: 4:20
